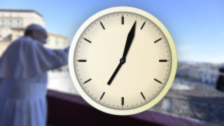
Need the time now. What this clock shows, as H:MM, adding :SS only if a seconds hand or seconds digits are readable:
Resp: 7:03
